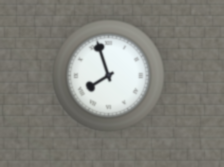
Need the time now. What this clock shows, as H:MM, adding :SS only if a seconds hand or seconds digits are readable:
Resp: 7:57
